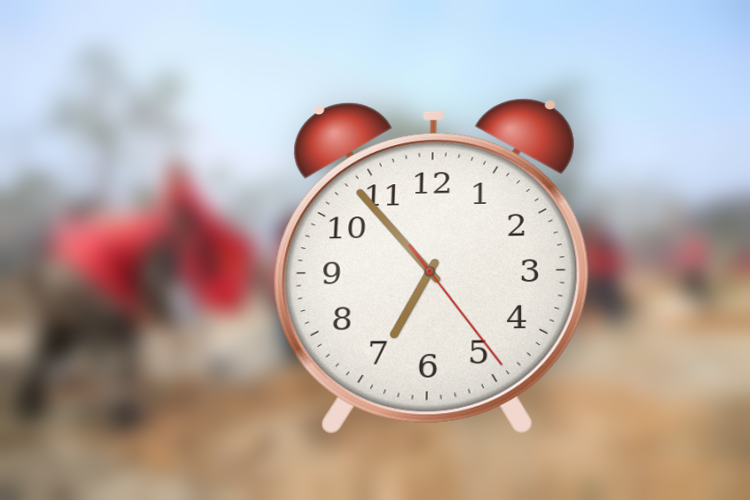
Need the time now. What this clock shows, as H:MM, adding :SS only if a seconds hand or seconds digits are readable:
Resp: 6:53:24
